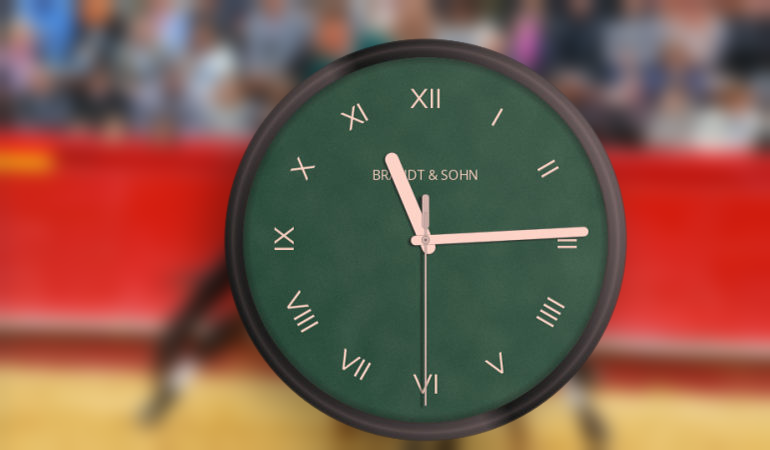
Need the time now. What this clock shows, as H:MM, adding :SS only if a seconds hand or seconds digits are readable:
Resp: 11:14:30
